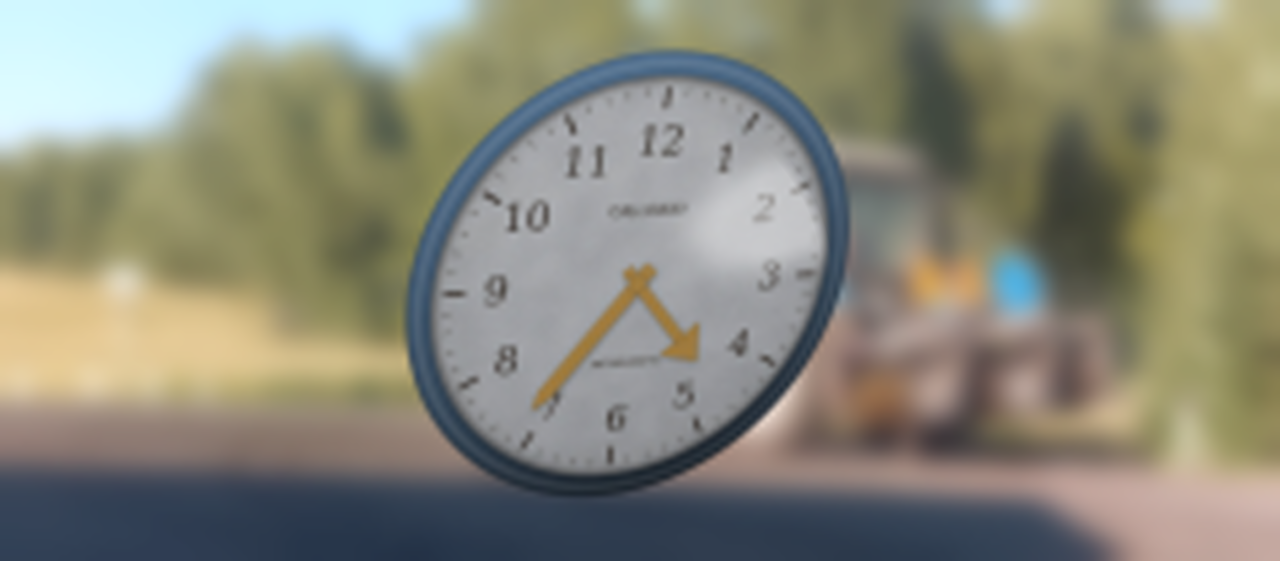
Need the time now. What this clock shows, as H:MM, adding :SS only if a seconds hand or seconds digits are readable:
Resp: 4:36
